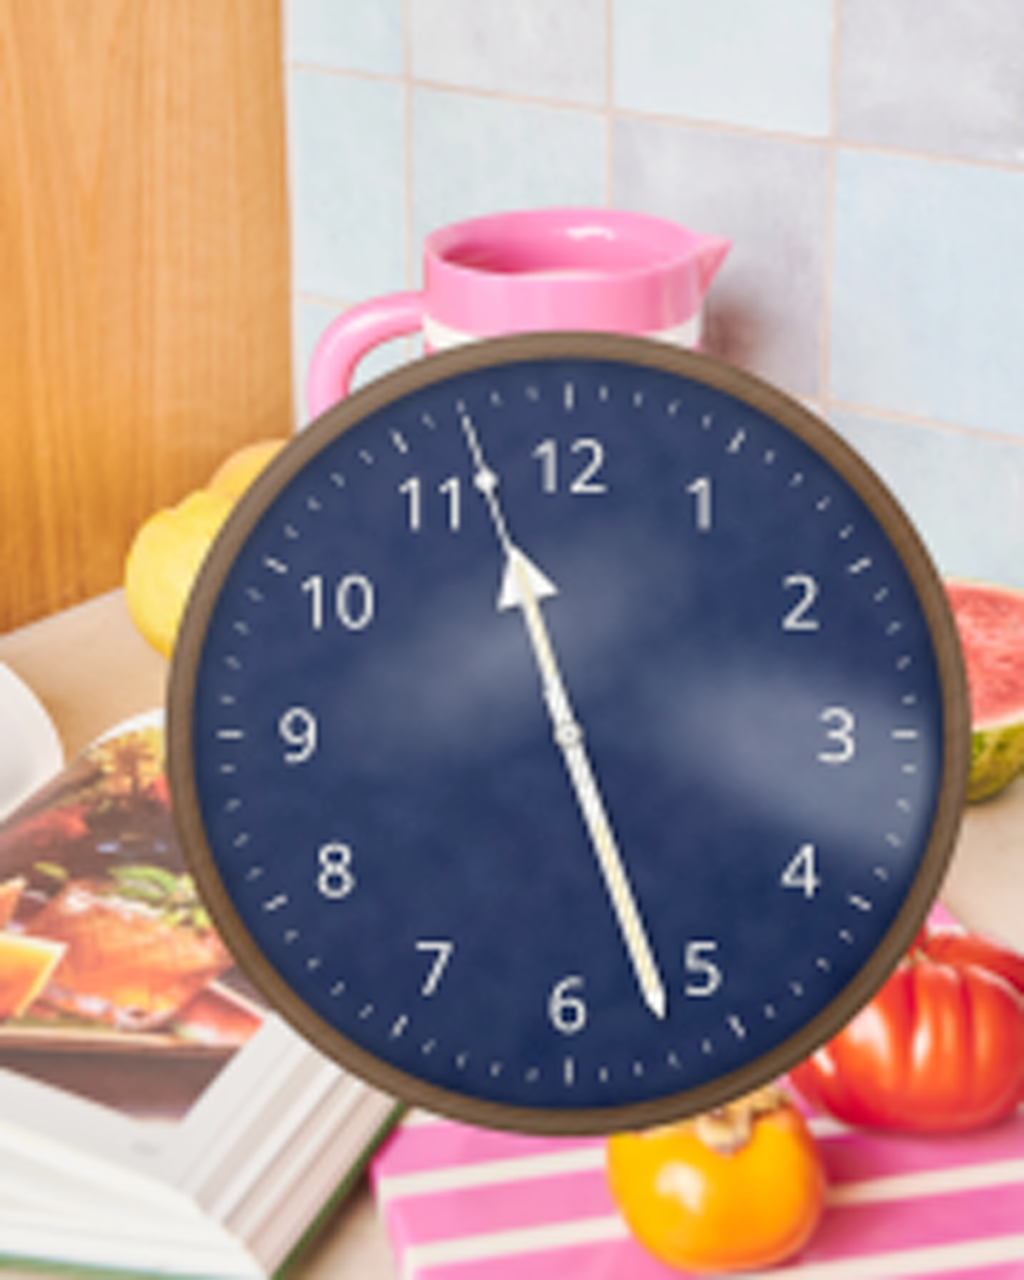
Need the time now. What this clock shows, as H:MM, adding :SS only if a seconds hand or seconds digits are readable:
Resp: 11:26:57
